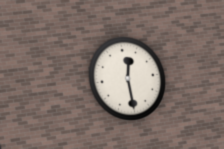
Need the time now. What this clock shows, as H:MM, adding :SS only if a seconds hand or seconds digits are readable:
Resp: 12:30
